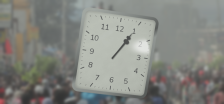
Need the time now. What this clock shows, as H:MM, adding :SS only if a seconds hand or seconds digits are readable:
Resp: 1:05
